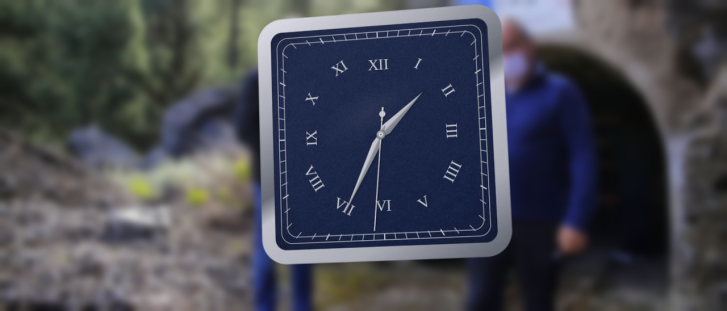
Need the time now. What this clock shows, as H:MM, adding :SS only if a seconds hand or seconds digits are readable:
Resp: 1:34:31
